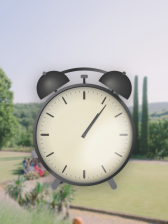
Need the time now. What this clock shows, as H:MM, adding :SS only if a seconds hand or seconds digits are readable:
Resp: 1:06
